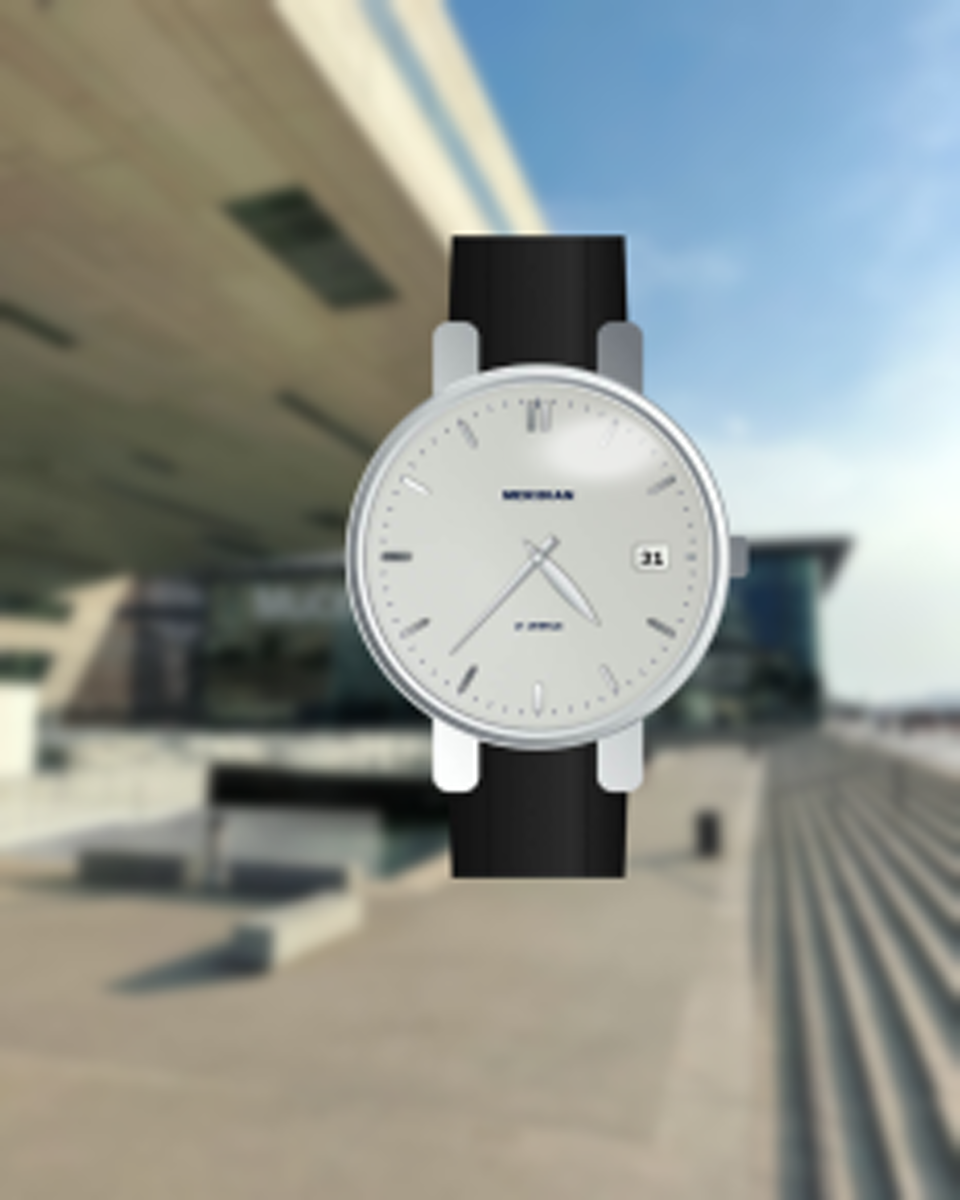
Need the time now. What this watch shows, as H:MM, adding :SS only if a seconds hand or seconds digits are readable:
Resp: 4:37
